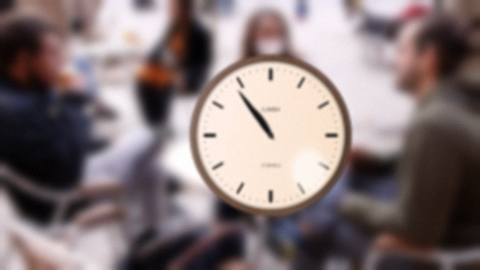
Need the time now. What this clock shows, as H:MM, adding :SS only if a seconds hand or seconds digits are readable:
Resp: 10:54
